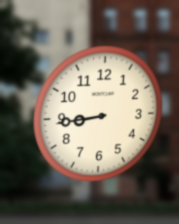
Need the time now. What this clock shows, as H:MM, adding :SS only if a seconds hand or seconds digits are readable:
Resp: 8:44
